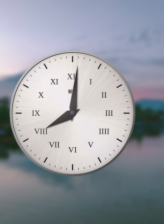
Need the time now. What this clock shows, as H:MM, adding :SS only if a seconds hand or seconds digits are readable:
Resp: 8:01
